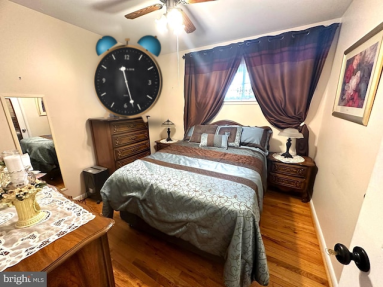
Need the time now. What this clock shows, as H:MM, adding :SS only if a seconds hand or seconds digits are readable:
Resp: 11:27
